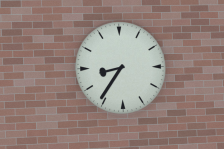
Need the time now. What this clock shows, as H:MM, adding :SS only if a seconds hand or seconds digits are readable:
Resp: 8:36
